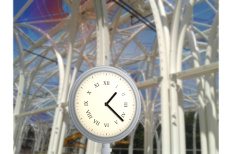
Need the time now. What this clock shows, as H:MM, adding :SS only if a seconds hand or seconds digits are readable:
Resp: 1:22
